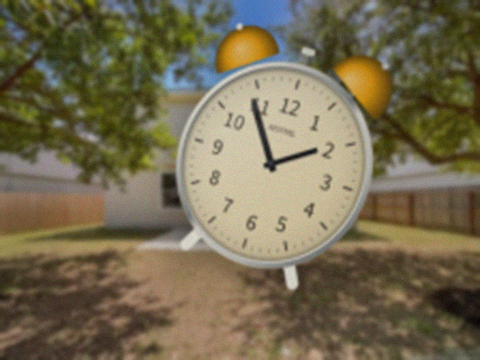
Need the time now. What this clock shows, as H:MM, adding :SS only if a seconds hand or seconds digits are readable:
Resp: 1:54
